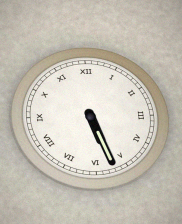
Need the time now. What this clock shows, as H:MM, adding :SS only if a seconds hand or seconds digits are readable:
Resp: 5:27
